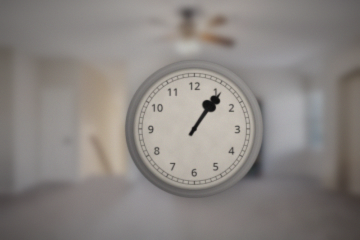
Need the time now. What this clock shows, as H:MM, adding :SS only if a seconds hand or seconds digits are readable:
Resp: 1:06
